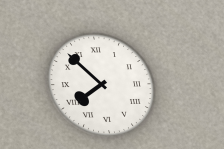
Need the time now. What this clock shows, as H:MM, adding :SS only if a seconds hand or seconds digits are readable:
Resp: 7:53
